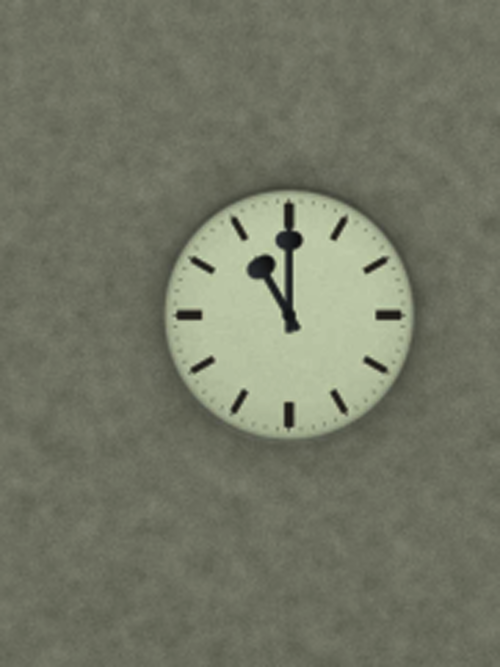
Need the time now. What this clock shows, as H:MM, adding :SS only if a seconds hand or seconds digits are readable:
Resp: 11:00
